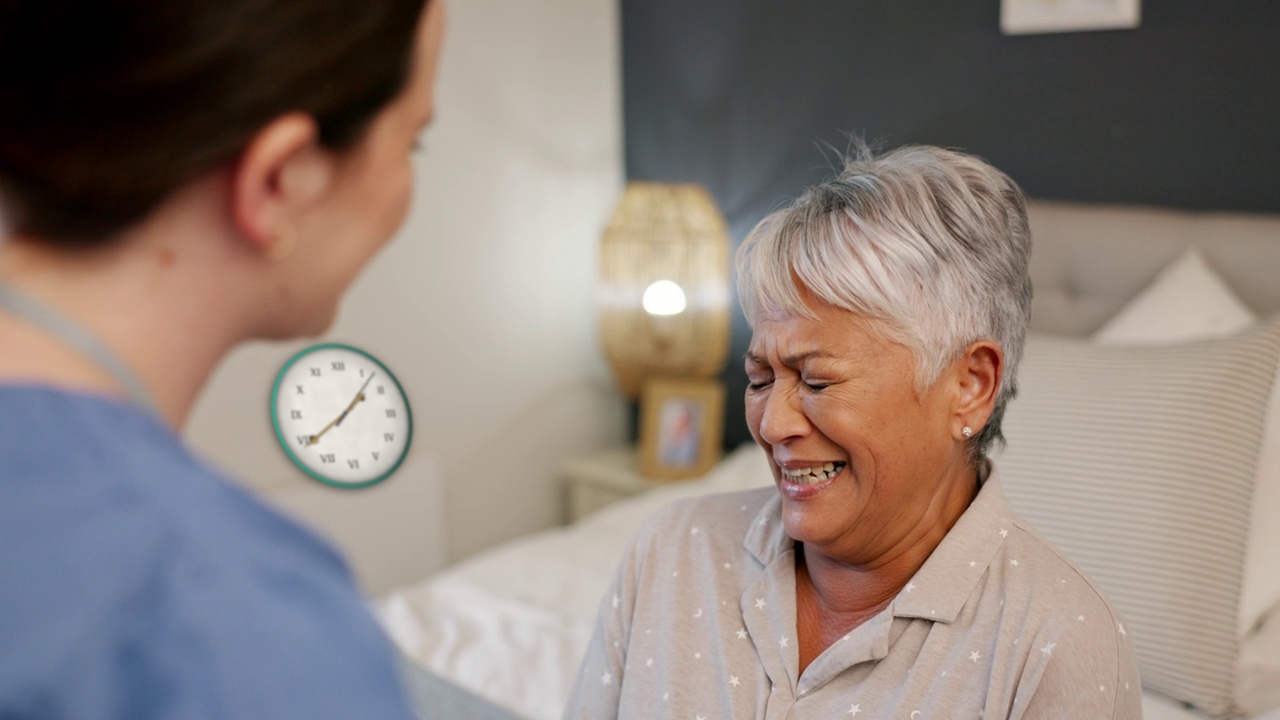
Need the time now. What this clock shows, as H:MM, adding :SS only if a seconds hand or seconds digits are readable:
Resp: 1:39:07
